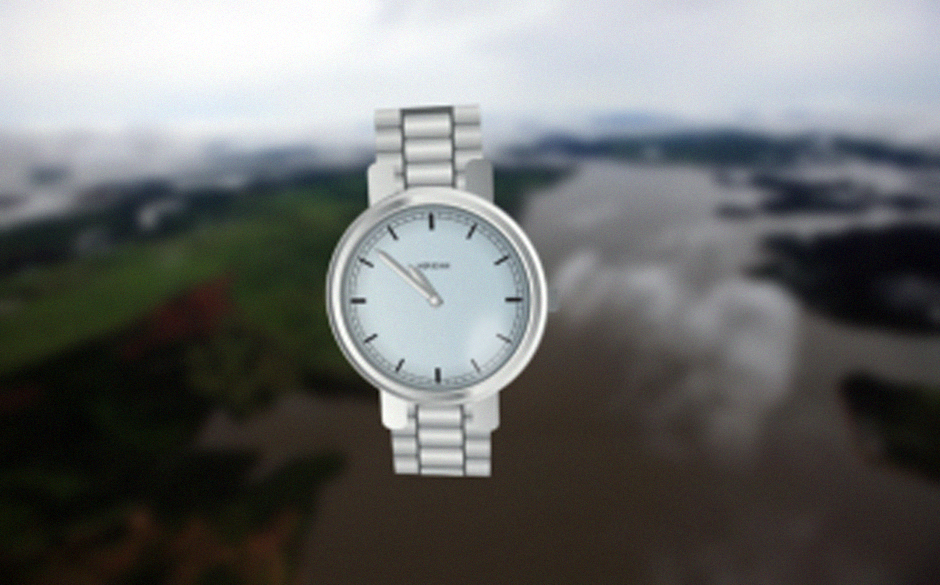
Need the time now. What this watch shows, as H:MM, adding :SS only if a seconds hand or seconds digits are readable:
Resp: 10:52
